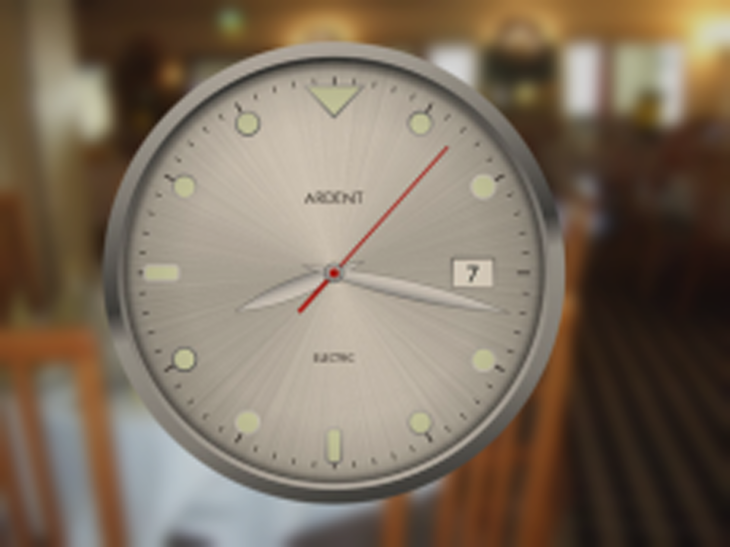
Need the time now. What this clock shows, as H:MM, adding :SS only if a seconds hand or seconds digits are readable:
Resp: 8:17:07
